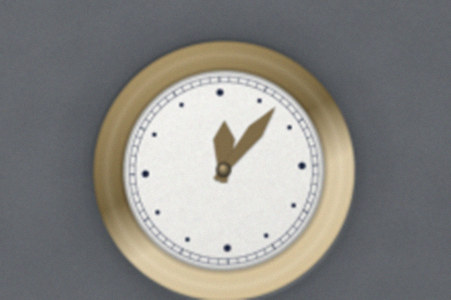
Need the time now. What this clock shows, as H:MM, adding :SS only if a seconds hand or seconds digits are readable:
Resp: 12:07
